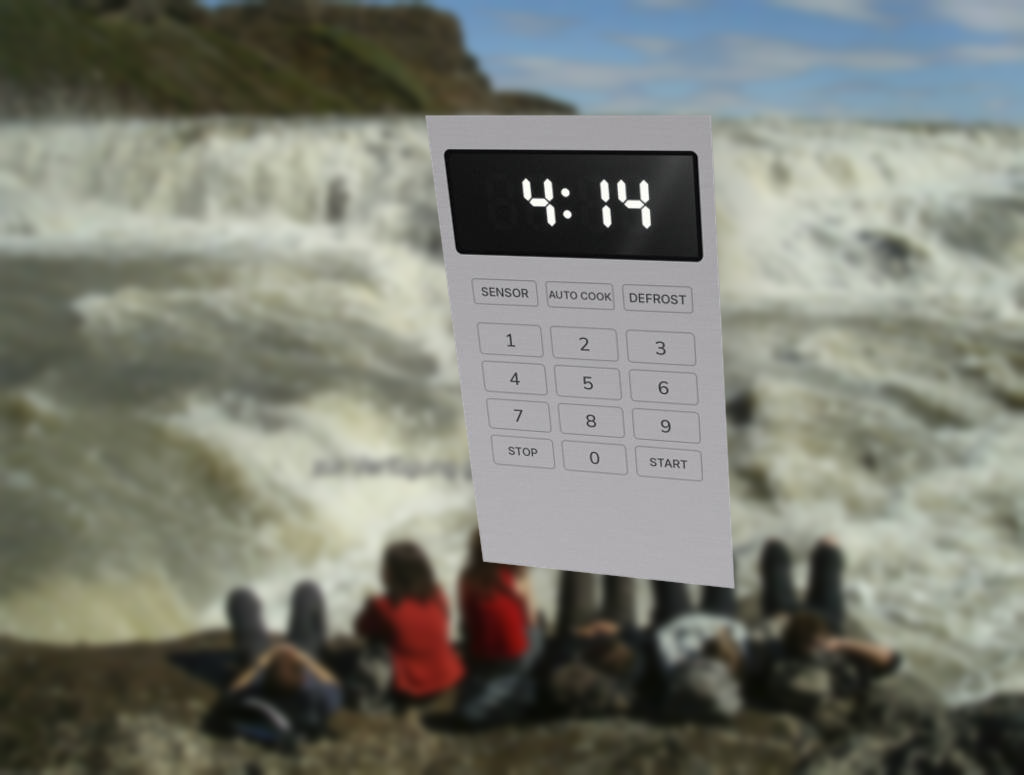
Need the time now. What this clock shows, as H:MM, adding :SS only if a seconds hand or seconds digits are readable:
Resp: 4:14
